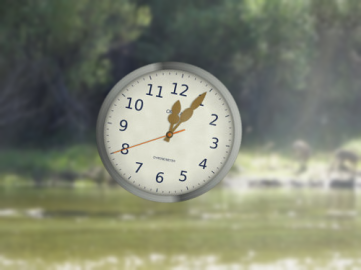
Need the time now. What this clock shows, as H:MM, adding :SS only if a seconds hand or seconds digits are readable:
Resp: 12:04:40
